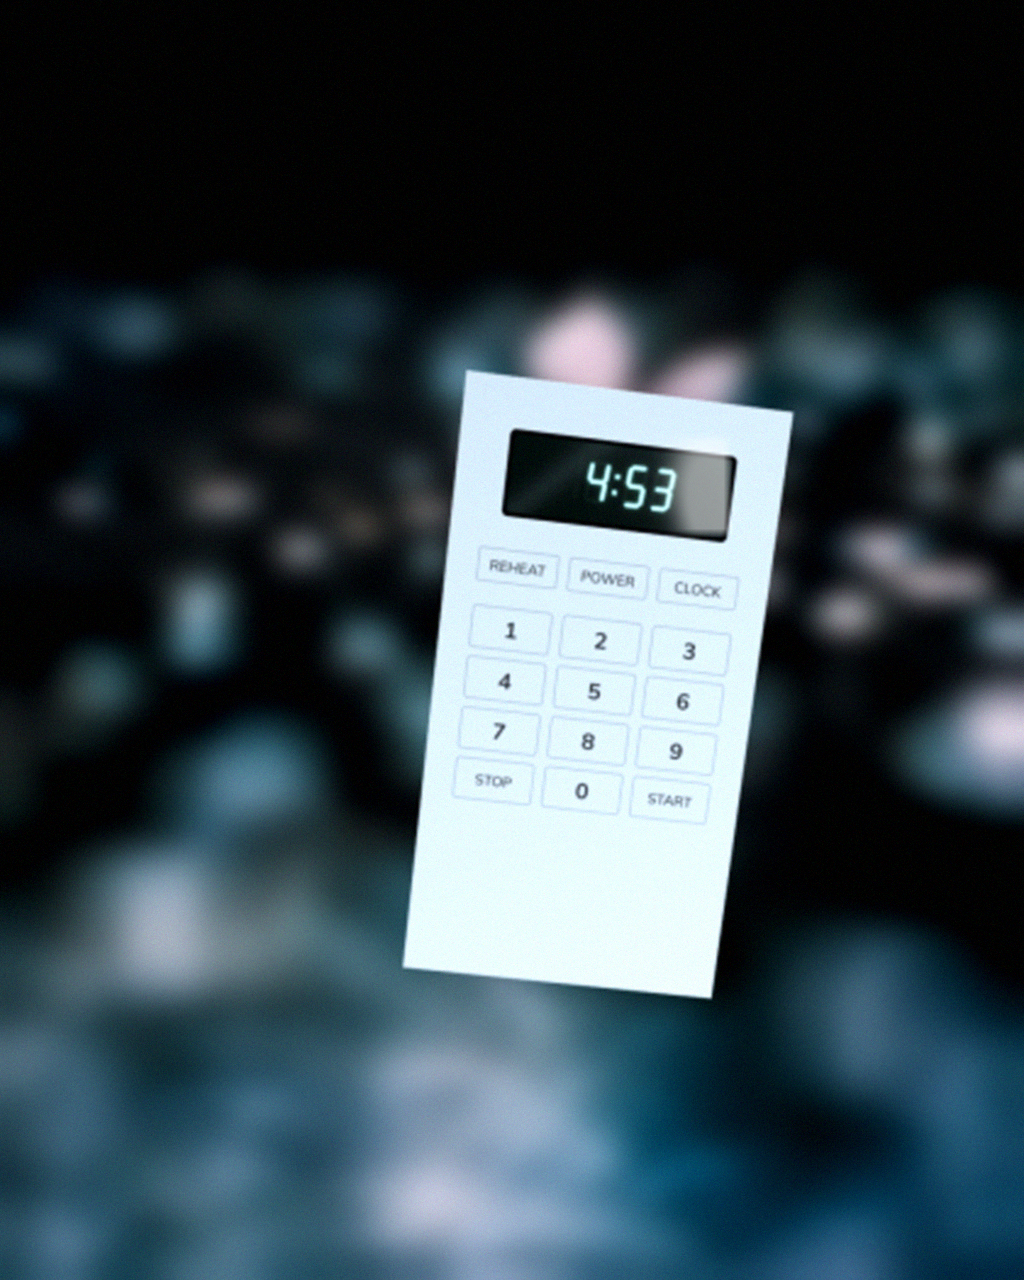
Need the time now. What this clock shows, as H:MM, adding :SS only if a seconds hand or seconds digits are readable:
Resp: 4:53
